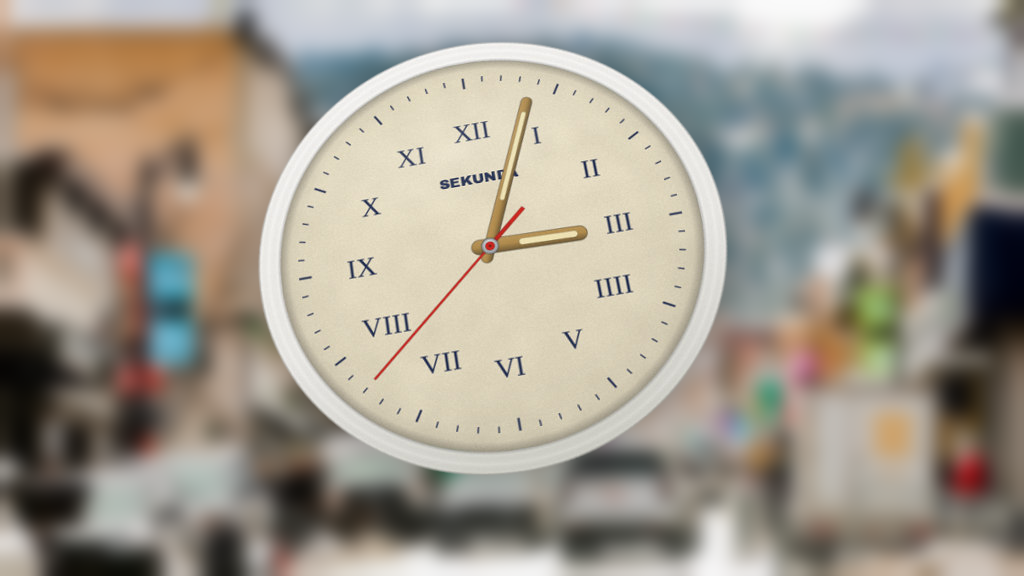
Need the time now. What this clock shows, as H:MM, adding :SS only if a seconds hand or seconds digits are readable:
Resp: 3:03:38
